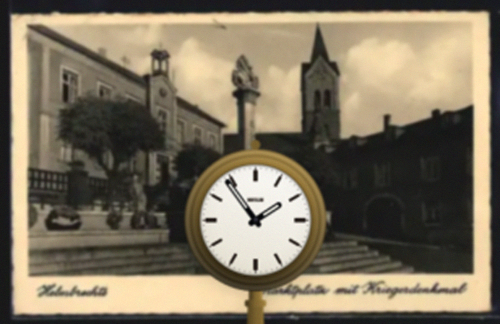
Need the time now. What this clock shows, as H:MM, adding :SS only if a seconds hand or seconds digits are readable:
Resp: 1:54
